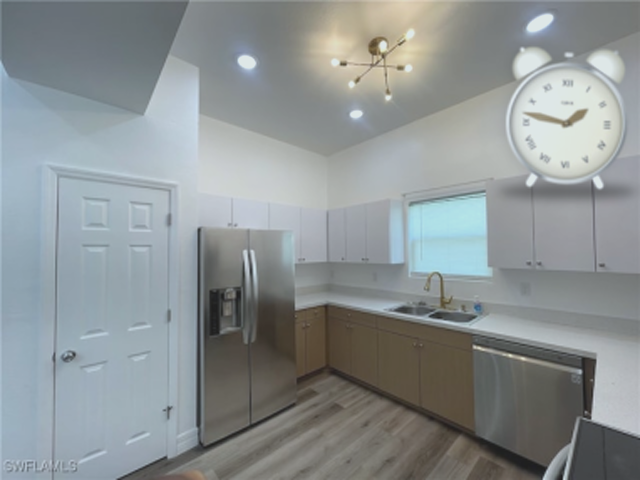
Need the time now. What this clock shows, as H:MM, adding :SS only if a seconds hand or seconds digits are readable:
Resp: 1:47
